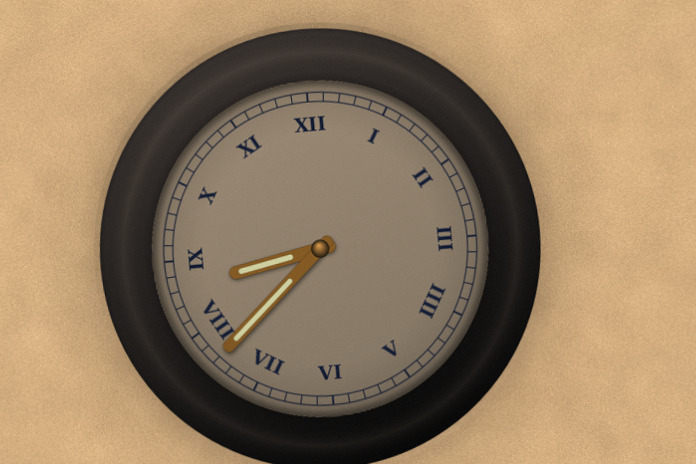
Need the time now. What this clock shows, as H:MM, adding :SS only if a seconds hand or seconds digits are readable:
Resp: 8:38
